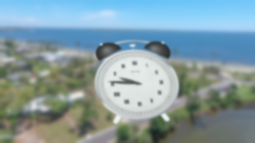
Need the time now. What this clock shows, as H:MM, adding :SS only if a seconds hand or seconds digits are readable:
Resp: 9:46
